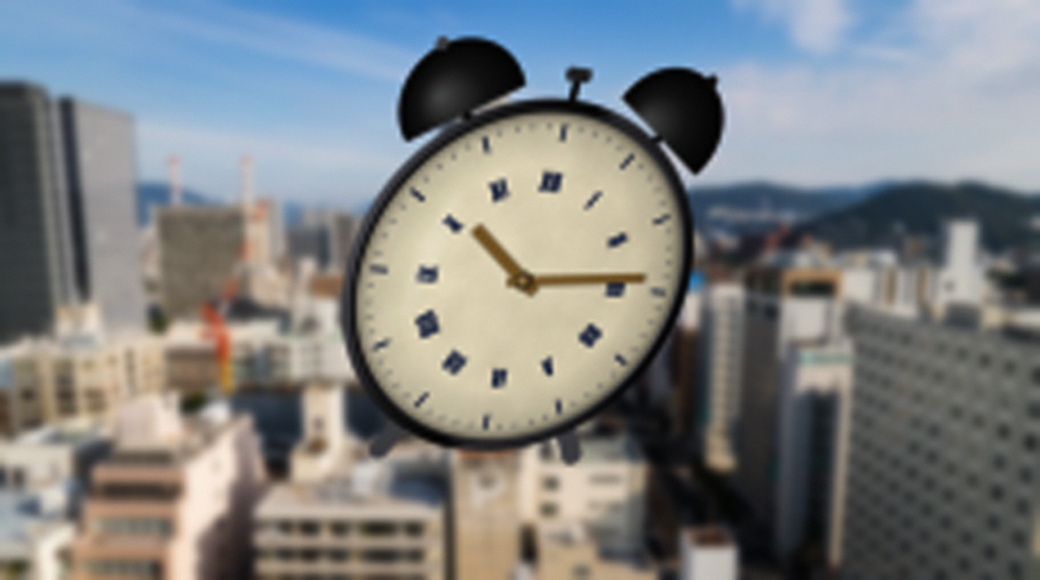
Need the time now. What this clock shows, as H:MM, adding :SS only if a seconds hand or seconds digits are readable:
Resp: 10:14
